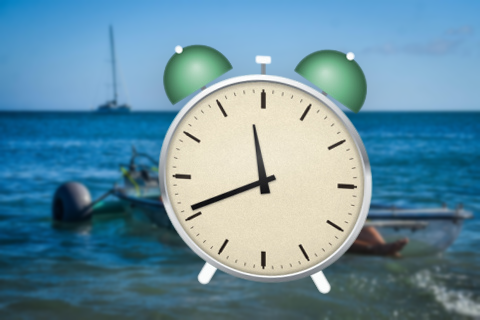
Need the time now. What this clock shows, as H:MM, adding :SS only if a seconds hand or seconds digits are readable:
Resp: 11:41
